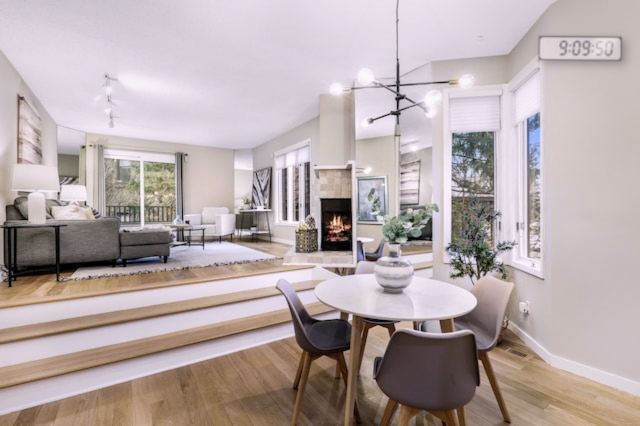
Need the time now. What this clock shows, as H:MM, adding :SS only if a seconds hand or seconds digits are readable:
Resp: 9:09:50
